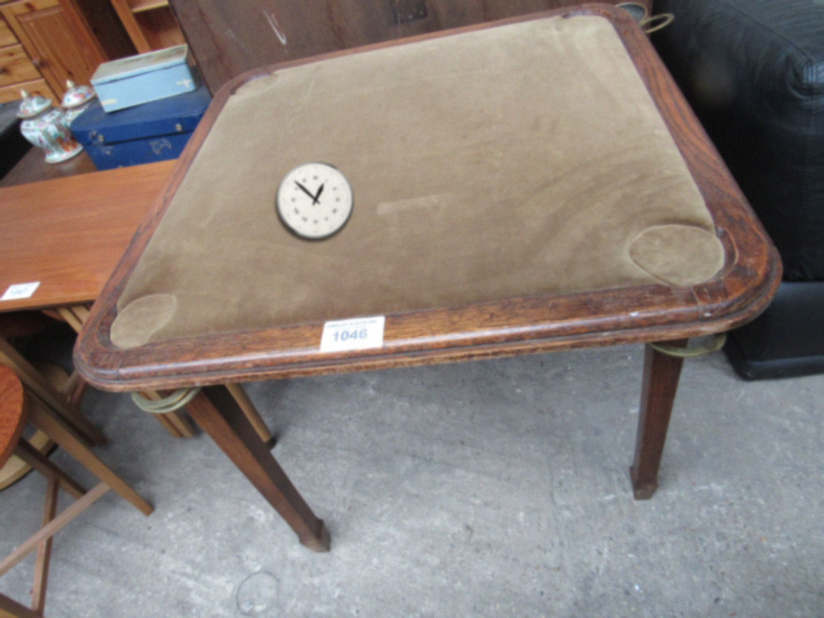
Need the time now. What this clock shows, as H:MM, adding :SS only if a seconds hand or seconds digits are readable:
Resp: 12:52
